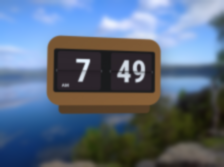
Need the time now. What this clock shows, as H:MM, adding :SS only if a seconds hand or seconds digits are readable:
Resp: 7:49
